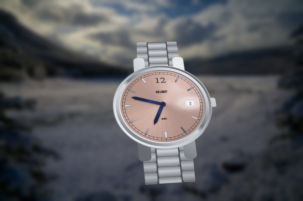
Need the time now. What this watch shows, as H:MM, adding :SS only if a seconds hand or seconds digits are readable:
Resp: 6:48
